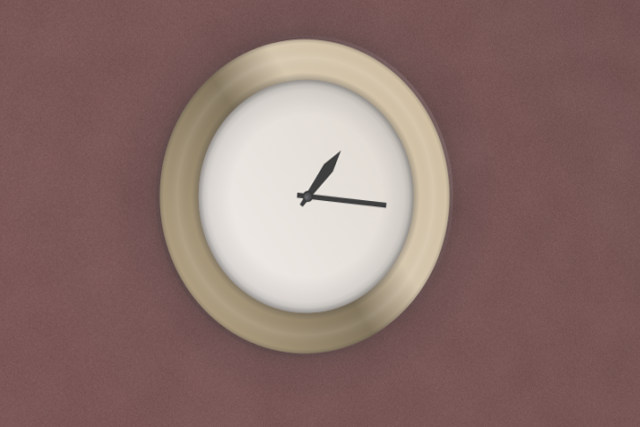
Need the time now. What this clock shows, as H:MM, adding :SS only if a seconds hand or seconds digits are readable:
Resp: 1:16
